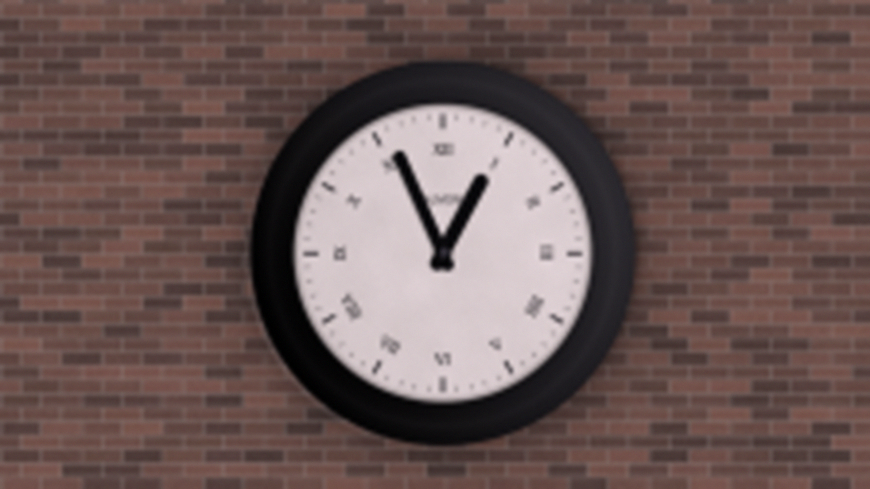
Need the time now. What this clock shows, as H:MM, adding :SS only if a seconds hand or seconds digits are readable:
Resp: 12:56
